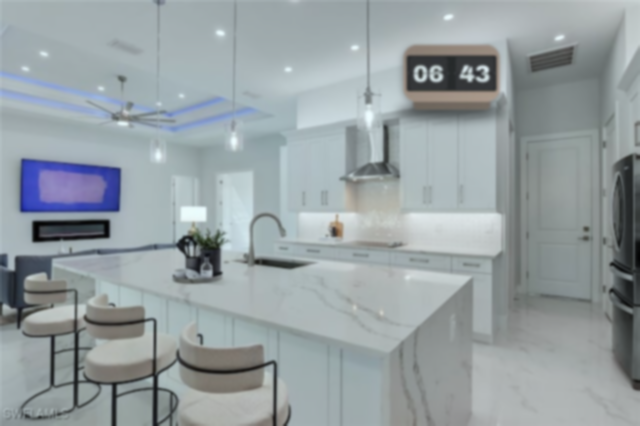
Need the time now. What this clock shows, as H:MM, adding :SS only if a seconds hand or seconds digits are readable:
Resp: 6:43
